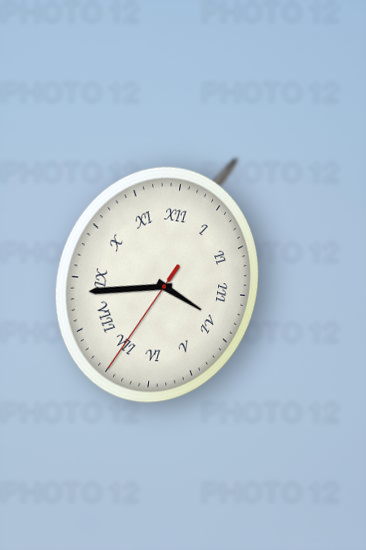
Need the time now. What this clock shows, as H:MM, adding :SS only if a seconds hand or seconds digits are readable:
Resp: 3:43:35
